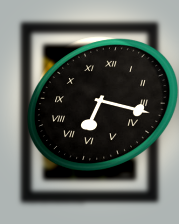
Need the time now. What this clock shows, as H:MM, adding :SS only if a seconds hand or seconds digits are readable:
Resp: 6:17
